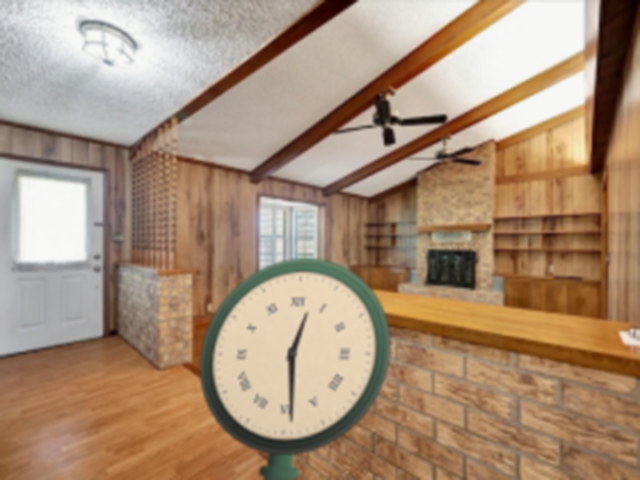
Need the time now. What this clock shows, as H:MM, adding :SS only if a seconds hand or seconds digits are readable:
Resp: 12:29
